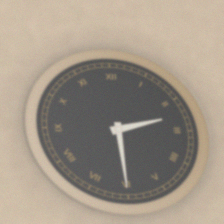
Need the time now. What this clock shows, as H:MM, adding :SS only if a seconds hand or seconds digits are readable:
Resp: 2:30
